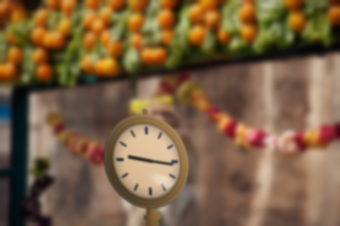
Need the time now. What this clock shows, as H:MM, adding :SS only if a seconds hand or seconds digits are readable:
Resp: 9:16
